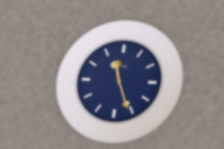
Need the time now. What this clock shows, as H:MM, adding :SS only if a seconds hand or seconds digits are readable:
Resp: 11:26
